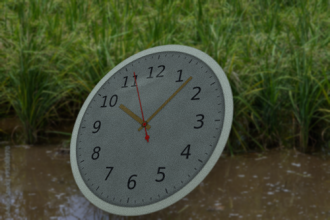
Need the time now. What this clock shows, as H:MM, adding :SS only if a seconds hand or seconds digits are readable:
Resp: 10:06:56
